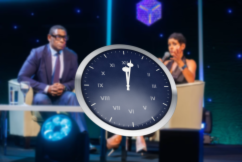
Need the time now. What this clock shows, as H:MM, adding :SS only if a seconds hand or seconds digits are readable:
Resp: 12:02
